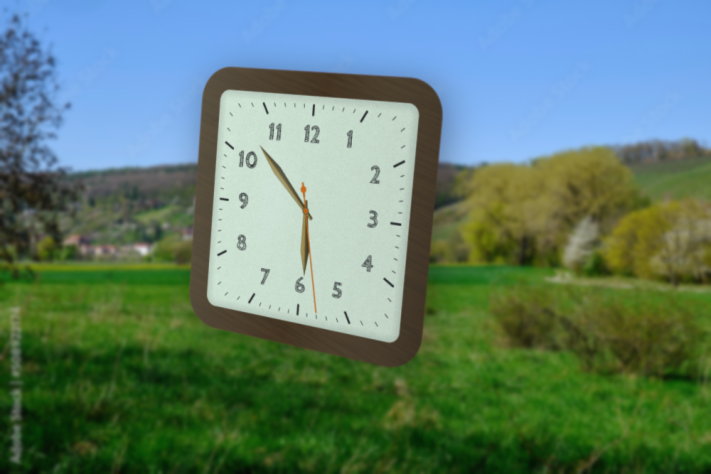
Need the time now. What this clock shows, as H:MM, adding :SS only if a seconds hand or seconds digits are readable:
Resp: 5:52:28
